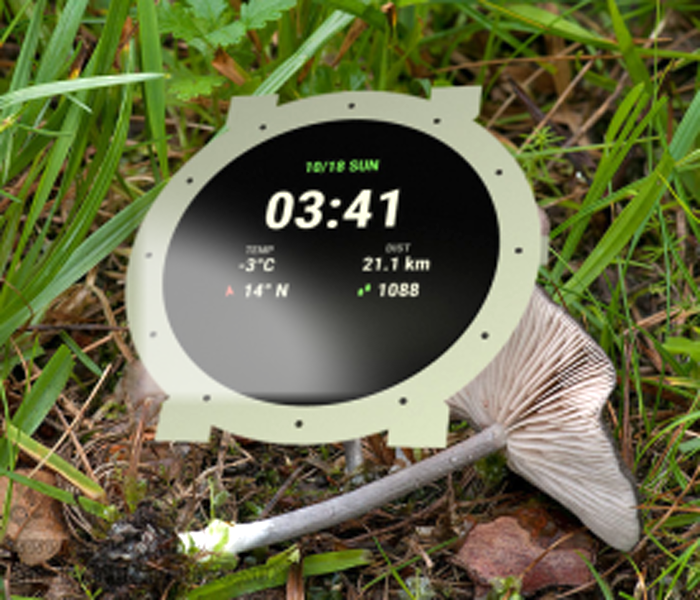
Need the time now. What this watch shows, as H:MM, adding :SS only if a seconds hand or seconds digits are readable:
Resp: 3:41
